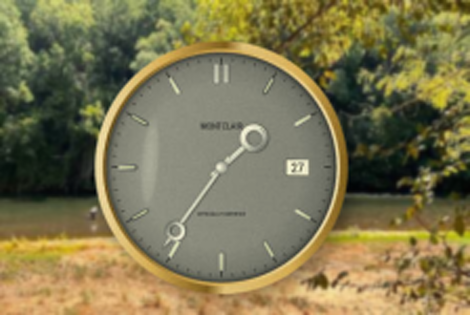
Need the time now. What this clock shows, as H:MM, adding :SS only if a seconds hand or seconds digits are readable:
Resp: 1:36
